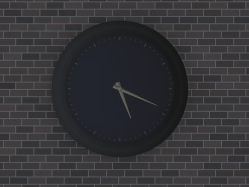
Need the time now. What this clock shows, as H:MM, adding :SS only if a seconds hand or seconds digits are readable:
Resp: 5:19
